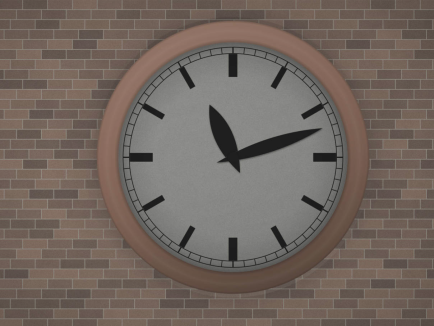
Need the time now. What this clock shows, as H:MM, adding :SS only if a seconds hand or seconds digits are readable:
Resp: 11:12
